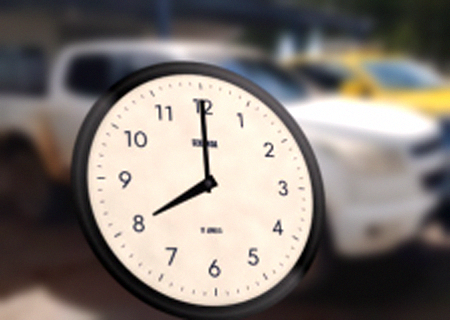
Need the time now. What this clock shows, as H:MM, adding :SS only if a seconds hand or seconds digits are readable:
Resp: 8:00
